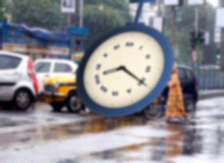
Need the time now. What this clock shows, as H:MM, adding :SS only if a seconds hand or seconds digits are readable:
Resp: 8:20
